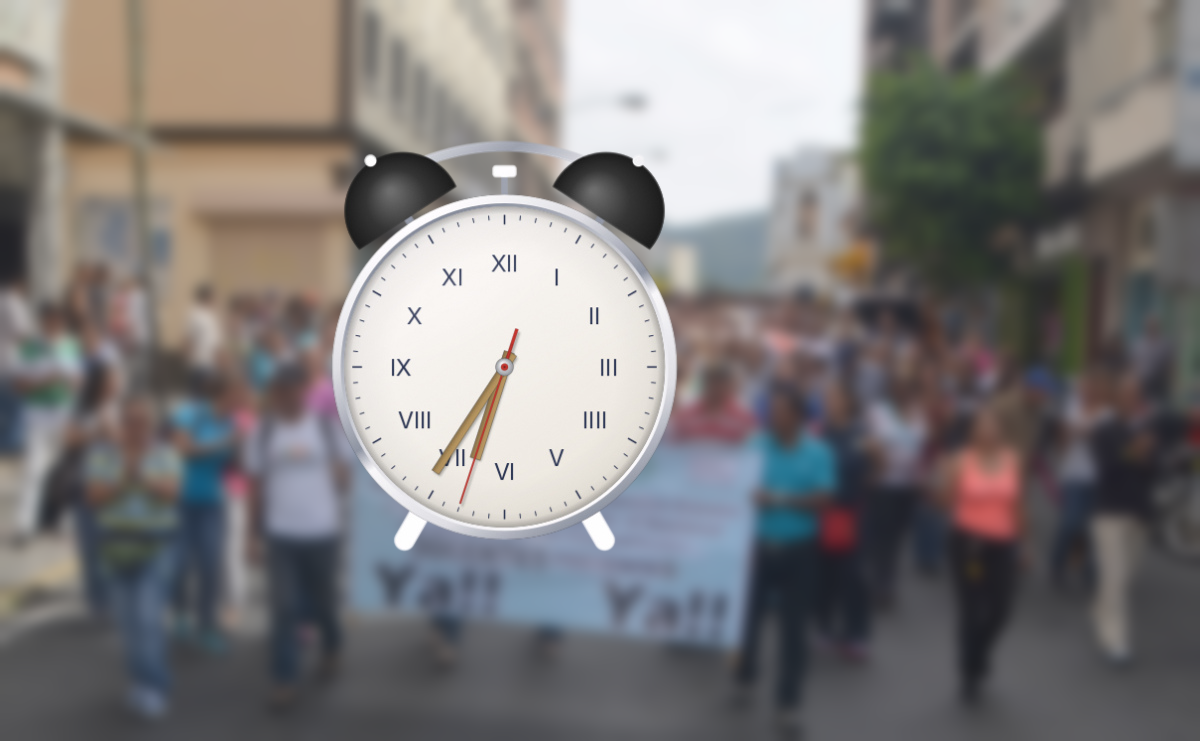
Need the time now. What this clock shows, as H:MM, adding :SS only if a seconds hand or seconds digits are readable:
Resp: 6:35:33
